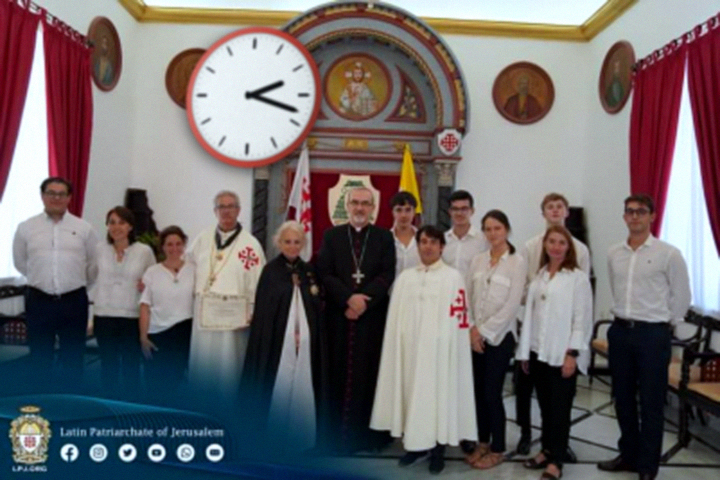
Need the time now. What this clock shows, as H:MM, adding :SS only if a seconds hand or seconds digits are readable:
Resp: 2:18
